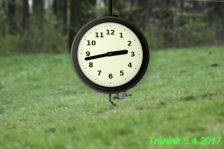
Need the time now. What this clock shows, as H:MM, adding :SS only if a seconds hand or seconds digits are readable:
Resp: 2:43
